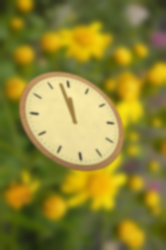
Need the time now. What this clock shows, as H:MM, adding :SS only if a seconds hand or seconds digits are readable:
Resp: 11:58
